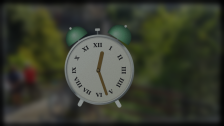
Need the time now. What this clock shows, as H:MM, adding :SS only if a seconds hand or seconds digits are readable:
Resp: 12:27
